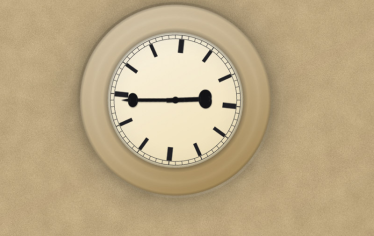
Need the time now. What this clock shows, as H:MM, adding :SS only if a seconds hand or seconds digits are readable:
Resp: 2:44
